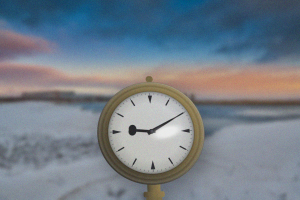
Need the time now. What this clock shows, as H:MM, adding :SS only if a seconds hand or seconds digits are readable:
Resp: 9:10
